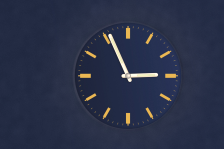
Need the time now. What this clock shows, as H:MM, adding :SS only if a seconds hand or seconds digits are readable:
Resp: 2:56
